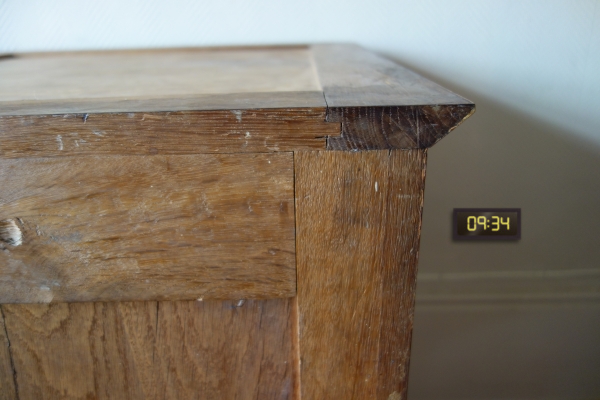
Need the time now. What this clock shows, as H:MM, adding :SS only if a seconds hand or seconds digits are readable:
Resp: 9:34
